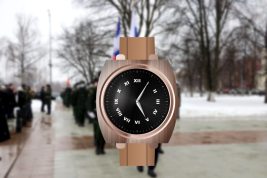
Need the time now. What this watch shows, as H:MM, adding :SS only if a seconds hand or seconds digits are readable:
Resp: 5:05
